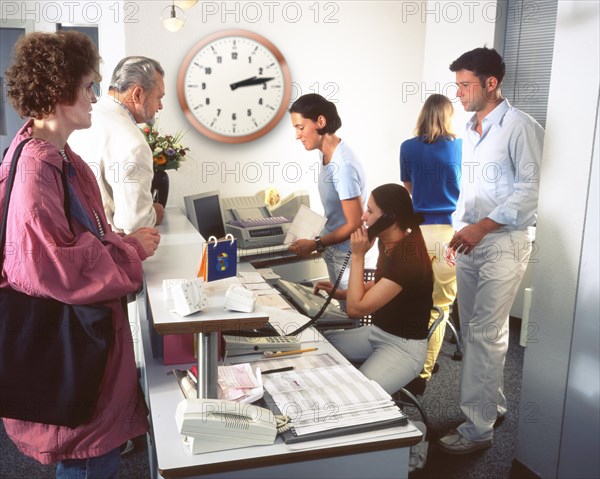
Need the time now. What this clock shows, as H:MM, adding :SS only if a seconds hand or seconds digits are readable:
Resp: 2:13
